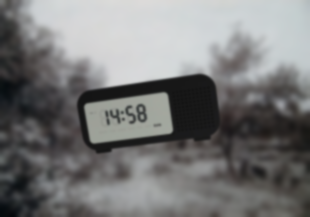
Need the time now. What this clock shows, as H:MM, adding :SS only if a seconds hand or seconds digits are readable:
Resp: 14:58
